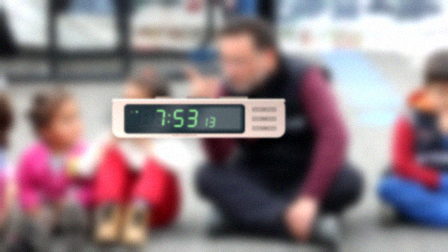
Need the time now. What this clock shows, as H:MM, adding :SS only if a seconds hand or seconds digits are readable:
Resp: 7:53
